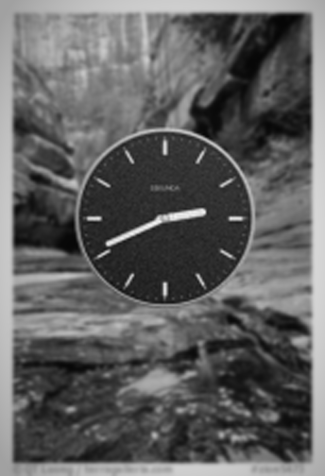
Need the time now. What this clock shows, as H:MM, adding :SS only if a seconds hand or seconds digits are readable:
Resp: 2:41
